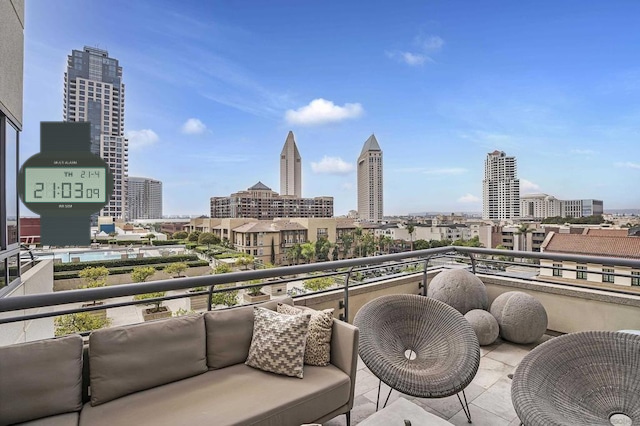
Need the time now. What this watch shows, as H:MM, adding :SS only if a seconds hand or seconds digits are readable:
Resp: 21:03:09
